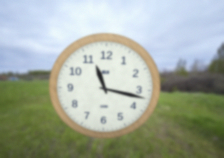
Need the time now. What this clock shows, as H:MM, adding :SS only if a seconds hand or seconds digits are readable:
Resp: 11:17
